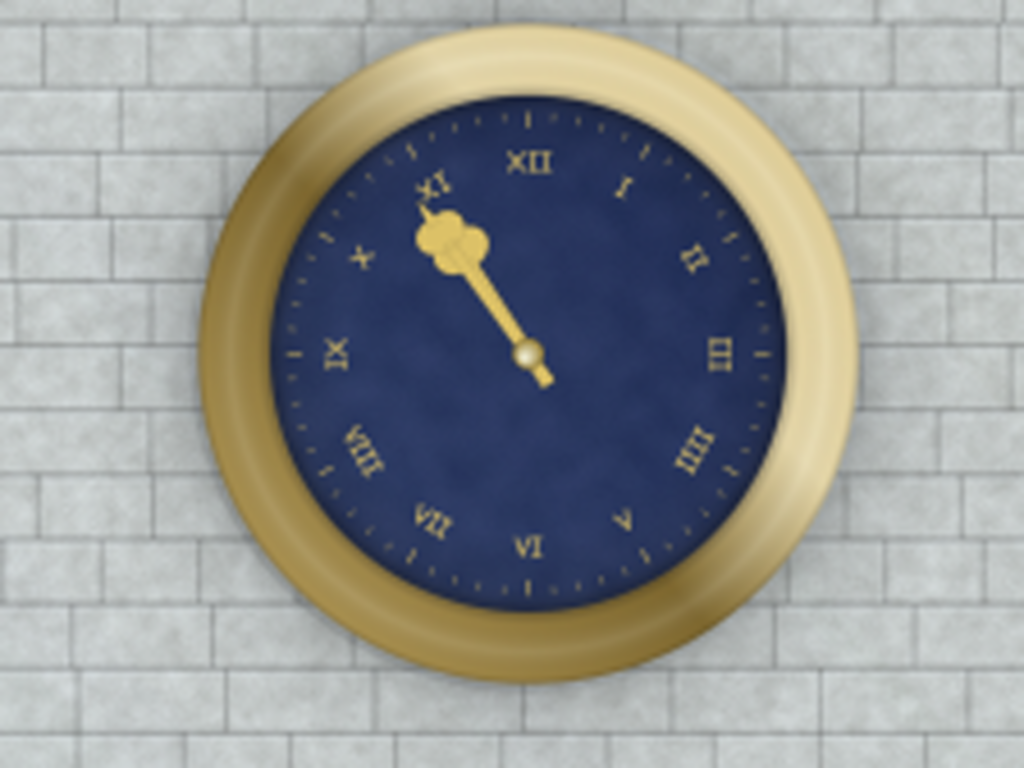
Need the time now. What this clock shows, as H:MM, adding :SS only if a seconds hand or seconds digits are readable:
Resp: 10:54
